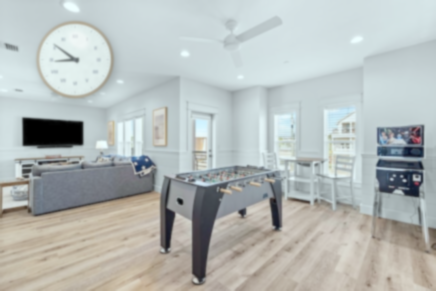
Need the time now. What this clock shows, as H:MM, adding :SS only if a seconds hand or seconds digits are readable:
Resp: 8:51
